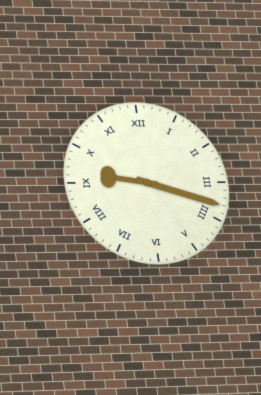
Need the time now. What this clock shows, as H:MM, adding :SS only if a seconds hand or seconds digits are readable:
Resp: 9:18
